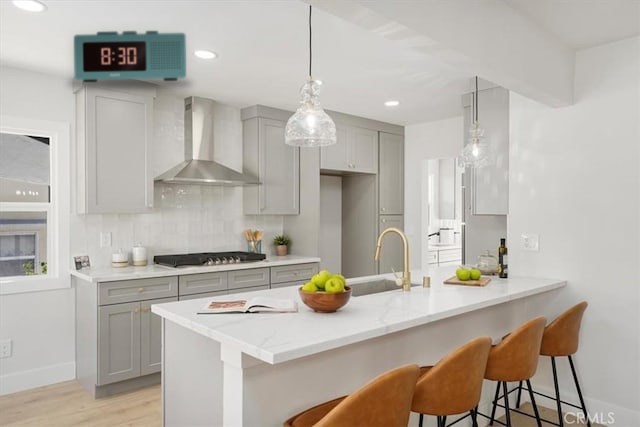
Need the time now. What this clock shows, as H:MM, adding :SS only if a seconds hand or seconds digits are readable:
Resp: 8:30
